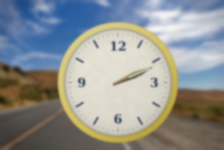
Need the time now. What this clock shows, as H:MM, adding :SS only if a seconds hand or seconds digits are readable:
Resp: 2:11
